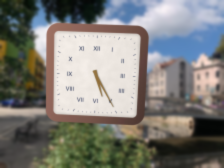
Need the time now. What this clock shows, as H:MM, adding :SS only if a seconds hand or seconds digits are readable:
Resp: 5:25
